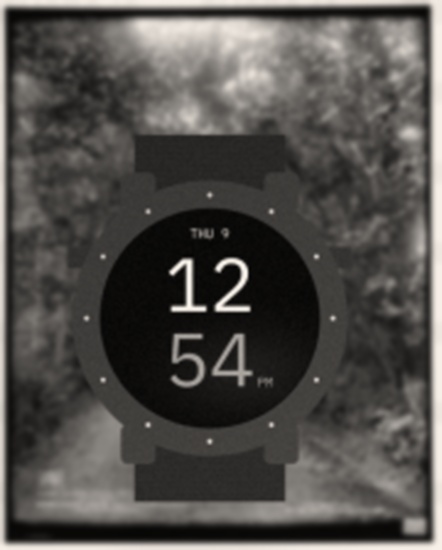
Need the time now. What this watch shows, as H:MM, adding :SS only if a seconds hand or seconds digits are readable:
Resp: 12:54
